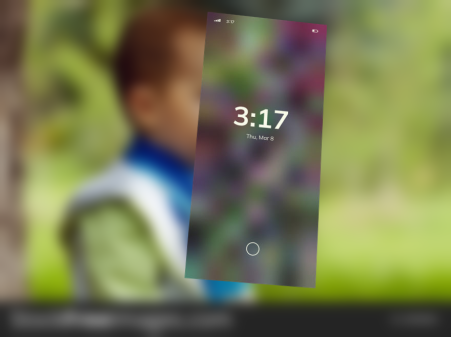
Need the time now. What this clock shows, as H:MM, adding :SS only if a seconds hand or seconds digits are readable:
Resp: 3:17
